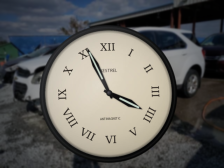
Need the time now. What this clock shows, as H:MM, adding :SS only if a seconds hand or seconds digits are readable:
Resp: 3:56
